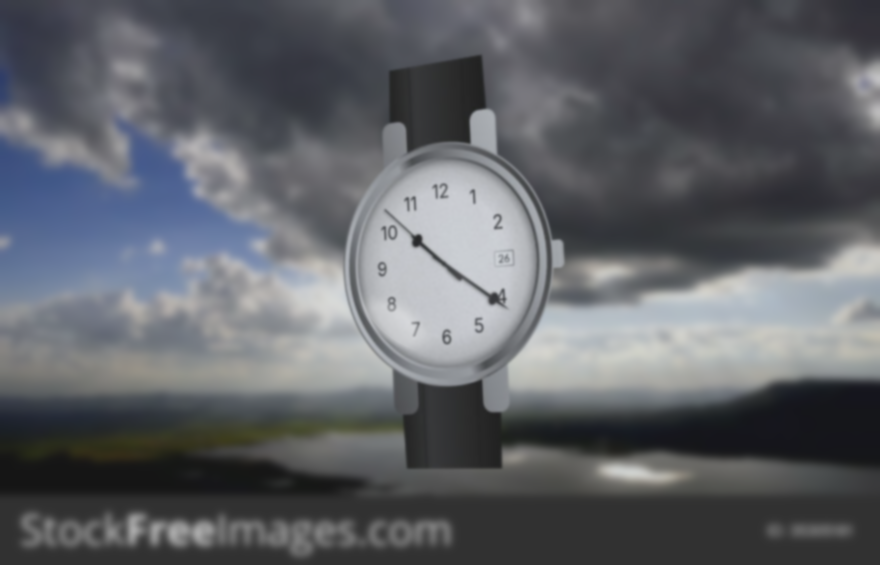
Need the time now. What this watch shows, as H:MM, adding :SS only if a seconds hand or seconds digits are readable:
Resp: 10:20:52
